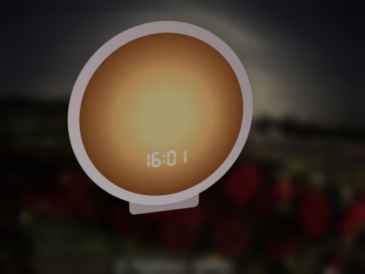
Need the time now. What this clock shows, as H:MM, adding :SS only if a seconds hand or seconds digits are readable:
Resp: 16:01
